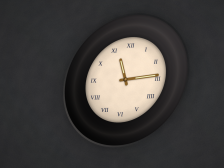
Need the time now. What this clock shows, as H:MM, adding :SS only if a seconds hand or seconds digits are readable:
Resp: 11:14
